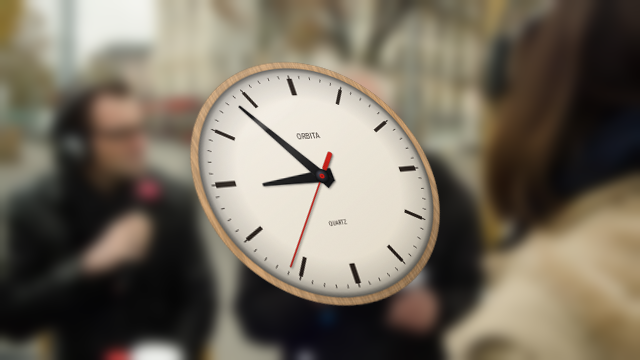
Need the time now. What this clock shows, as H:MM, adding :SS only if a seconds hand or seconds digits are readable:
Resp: 8:53:36
